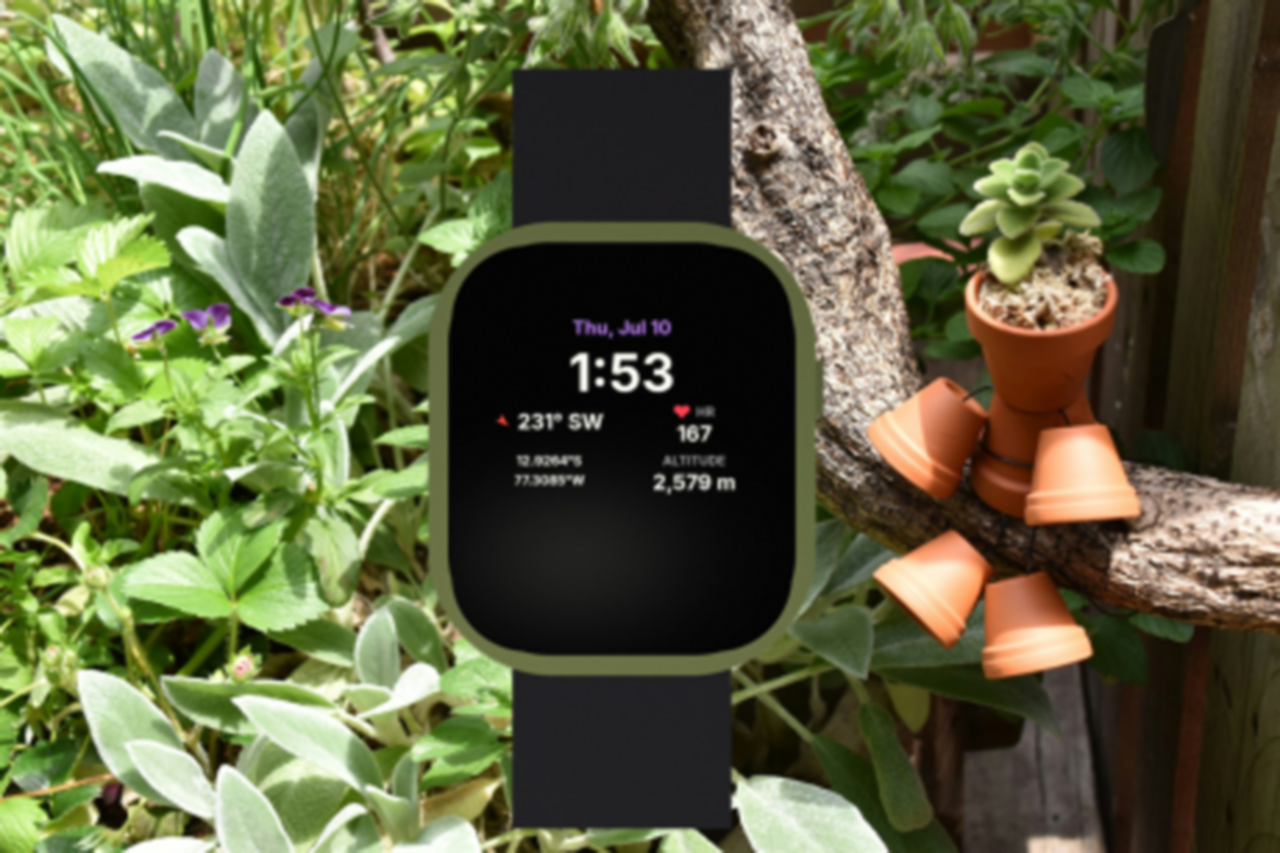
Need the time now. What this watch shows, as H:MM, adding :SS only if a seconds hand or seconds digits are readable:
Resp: 1:53
